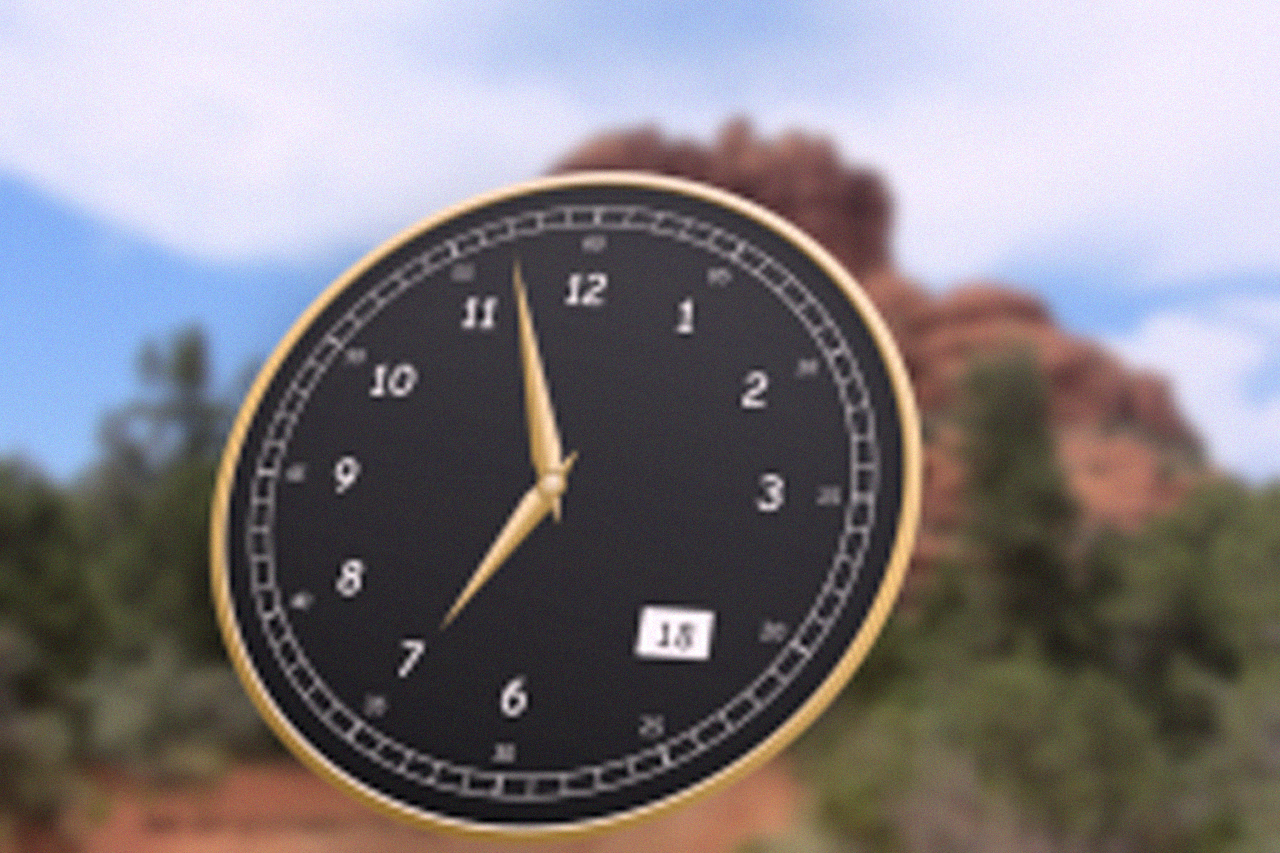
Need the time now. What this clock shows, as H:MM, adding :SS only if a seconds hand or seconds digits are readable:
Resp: 6:57
